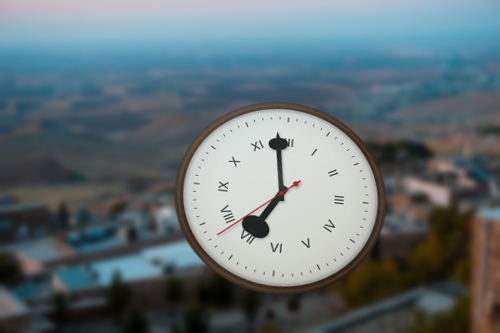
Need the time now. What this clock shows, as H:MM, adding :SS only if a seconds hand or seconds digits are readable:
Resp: 6:58:38
